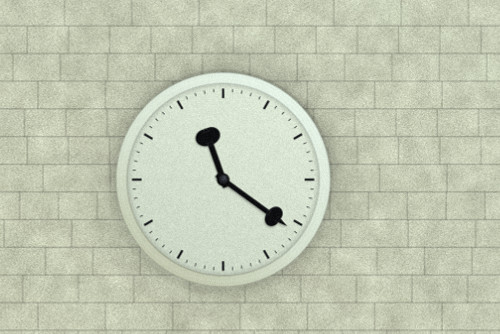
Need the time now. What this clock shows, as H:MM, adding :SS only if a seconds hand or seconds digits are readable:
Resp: 11:21
